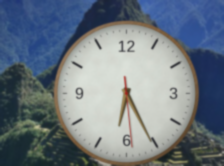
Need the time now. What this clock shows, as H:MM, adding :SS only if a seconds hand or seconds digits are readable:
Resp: 6:25:29
